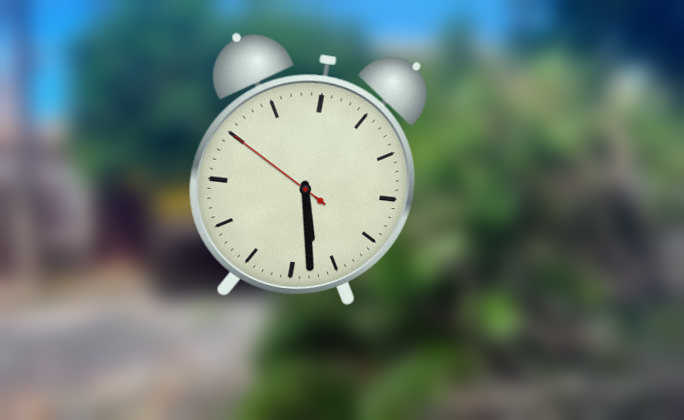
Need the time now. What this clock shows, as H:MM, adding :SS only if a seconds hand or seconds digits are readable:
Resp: 5:27:50
